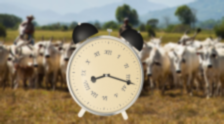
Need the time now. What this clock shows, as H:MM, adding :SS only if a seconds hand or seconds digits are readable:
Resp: 8:17
